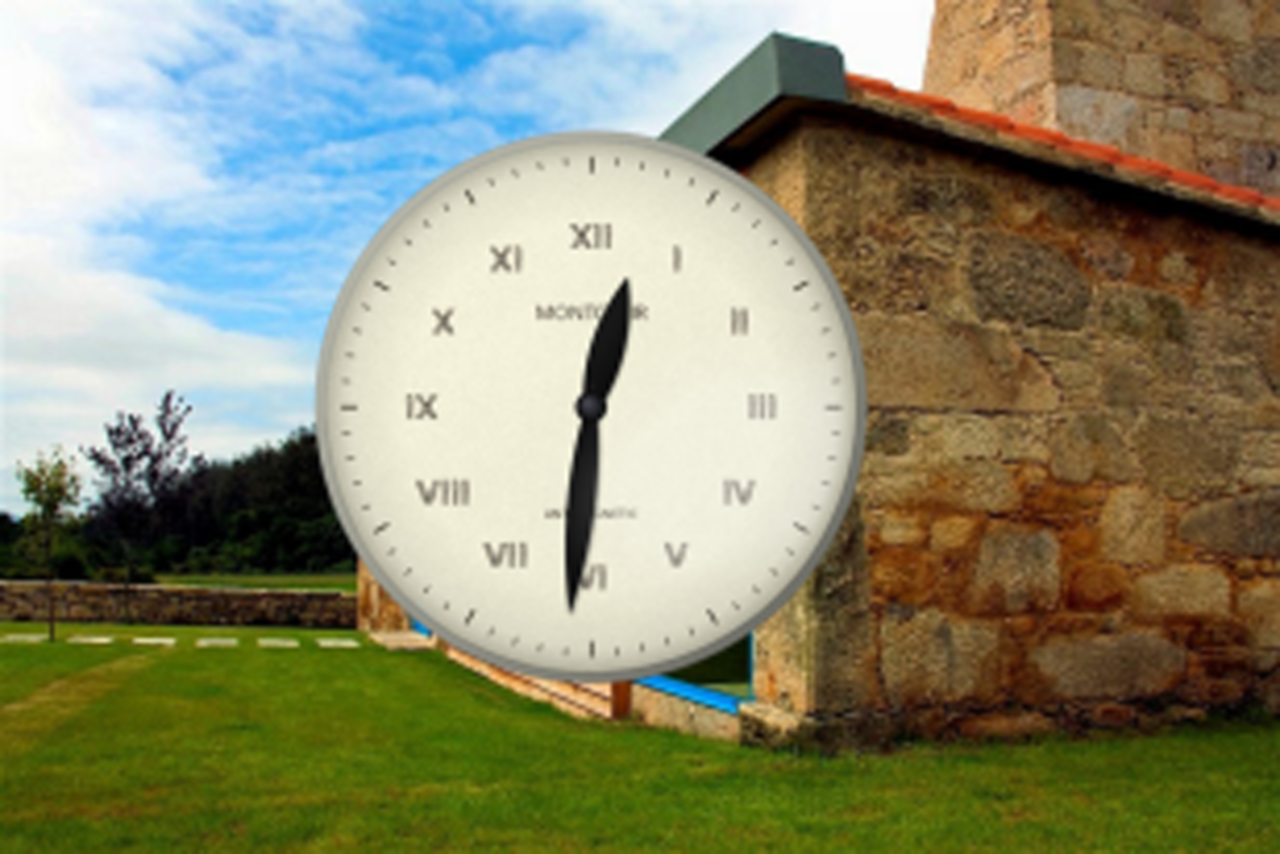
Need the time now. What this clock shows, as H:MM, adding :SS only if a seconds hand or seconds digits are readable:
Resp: 12:31
